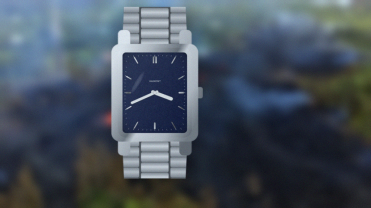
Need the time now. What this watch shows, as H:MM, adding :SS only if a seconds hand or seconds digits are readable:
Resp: 3:41
